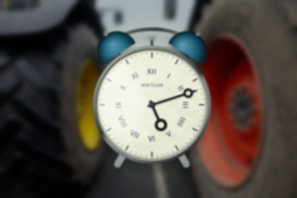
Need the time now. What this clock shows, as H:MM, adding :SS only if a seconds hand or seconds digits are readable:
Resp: 5:12
